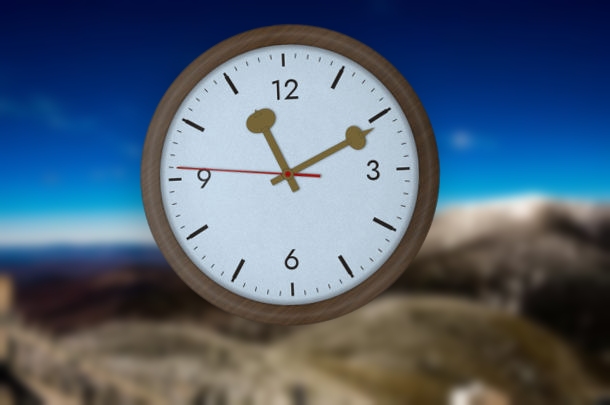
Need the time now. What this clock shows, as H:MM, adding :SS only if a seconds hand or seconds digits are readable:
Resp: 11:10:46
